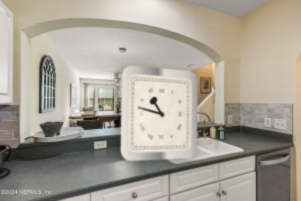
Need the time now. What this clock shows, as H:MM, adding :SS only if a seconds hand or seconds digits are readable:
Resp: 10:47
